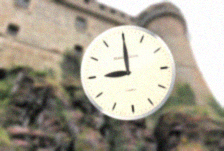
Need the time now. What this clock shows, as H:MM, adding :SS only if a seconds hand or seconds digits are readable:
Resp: 9:00
